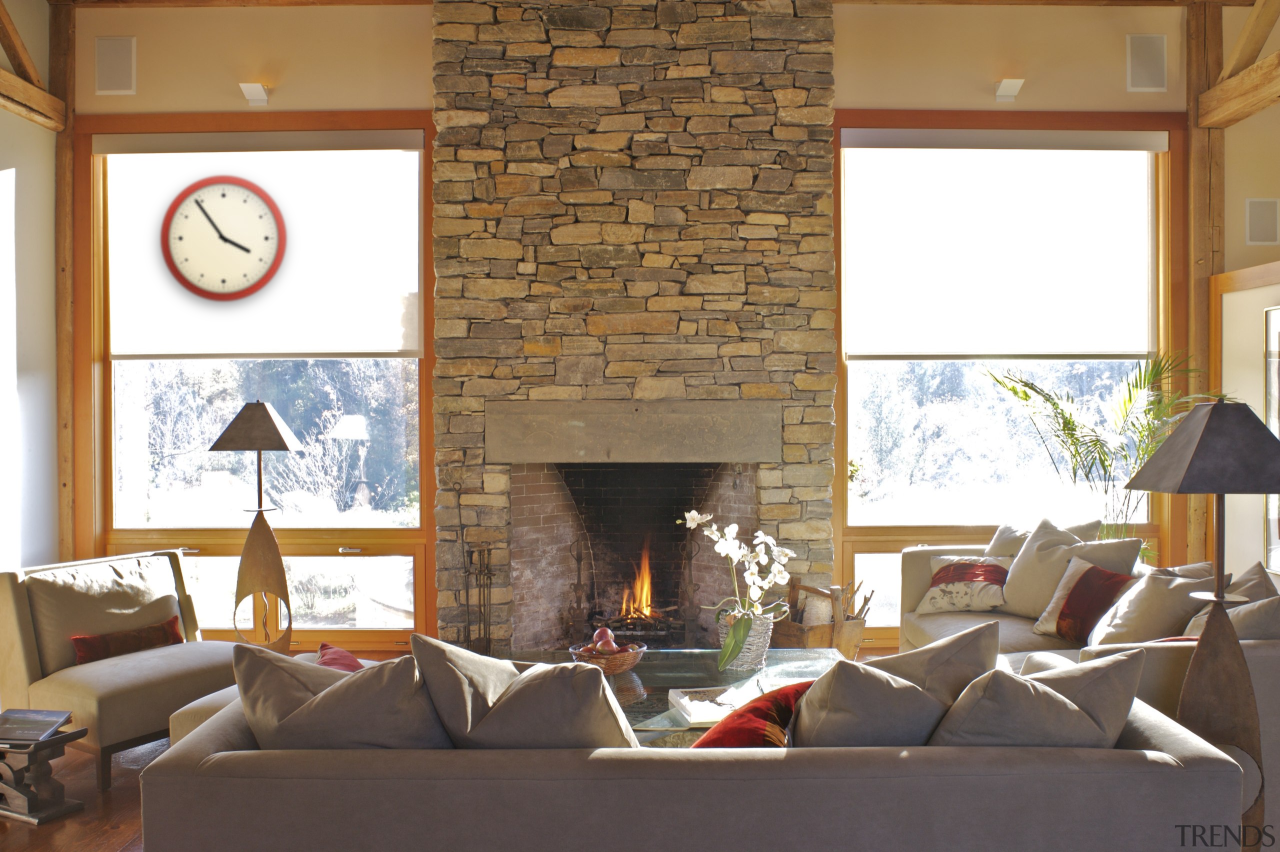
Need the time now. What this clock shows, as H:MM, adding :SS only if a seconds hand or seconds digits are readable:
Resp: 3:54
